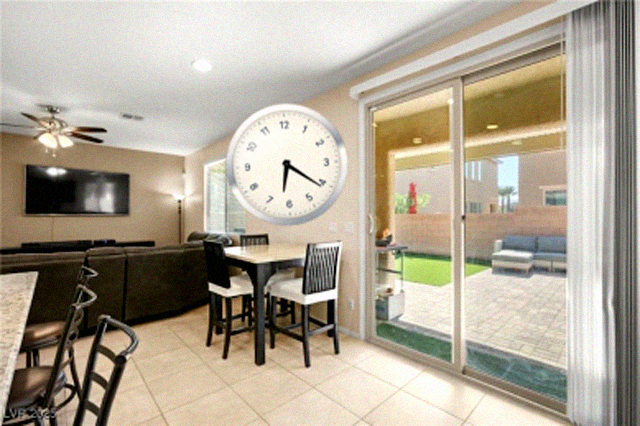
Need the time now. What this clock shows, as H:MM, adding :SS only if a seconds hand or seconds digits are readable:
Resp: 6:21
